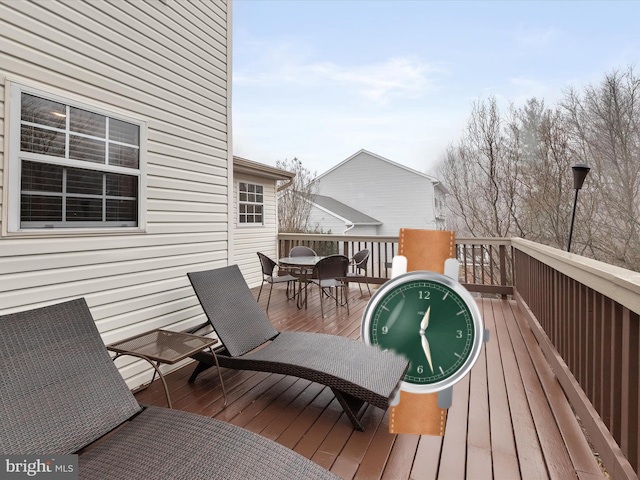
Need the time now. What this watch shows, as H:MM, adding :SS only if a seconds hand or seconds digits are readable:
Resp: 12:27
